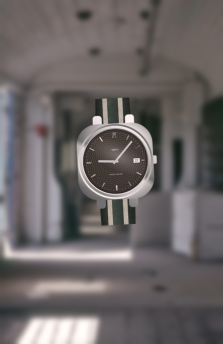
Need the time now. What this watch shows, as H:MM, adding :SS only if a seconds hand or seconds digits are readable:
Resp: 9:07
